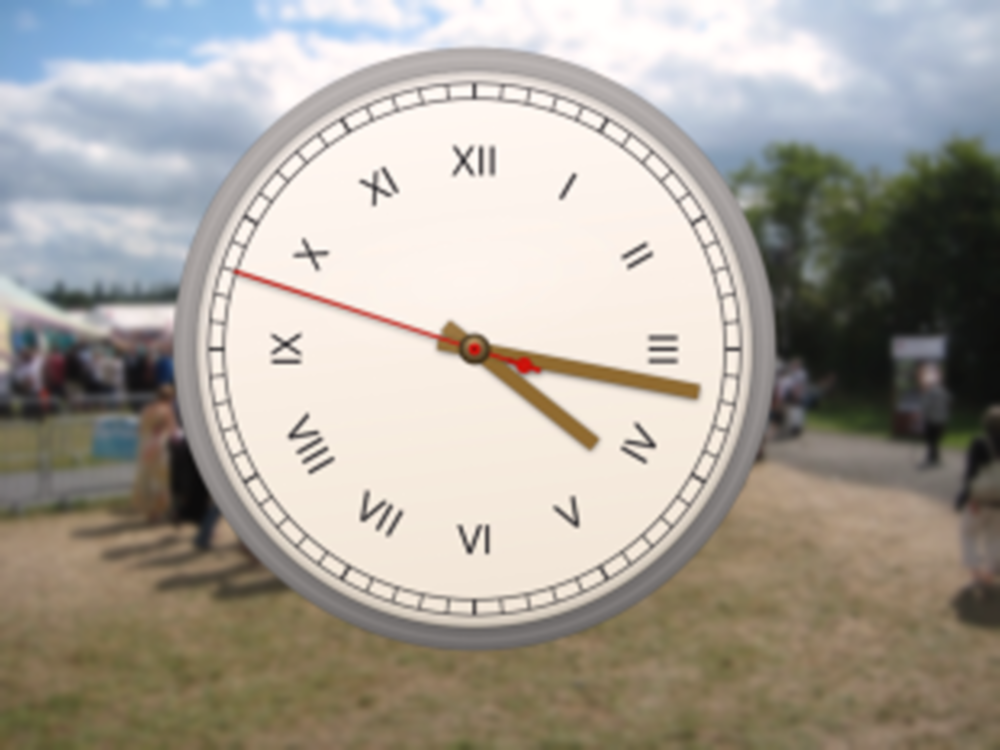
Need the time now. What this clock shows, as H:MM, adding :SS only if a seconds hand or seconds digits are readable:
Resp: 4:16:48
